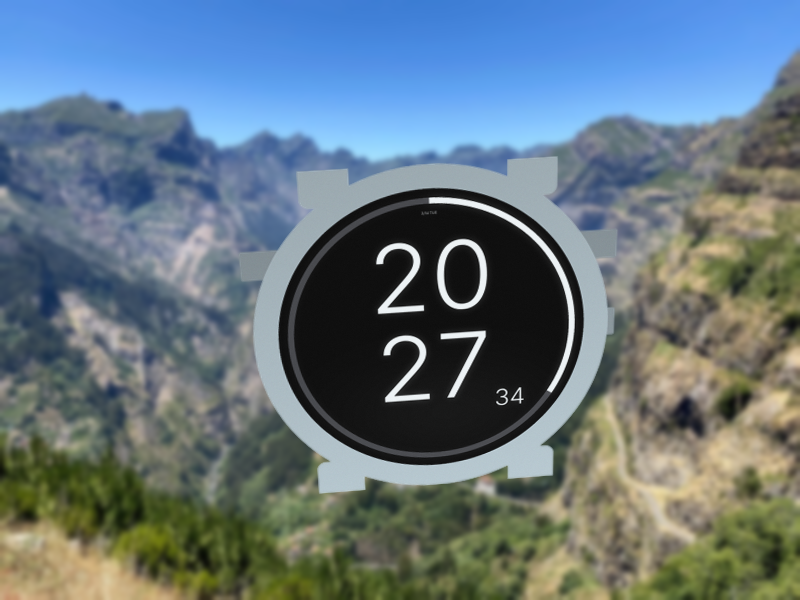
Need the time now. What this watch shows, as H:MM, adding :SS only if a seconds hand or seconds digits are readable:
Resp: 20:27:34
